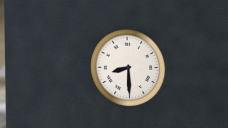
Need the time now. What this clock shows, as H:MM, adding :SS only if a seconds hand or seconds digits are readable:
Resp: 8:30
